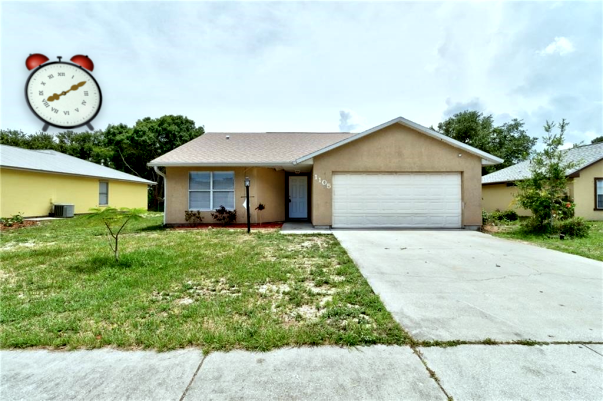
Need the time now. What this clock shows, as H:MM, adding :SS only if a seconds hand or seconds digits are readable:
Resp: 8:10
